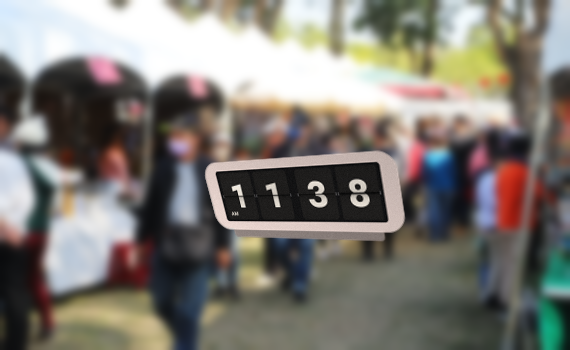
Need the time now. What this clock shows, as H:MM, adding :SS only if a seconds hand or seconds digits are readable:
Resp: 11:38
